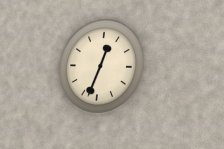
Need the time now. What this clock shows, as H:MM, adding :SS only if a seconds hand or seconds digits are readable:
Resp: 12:33
